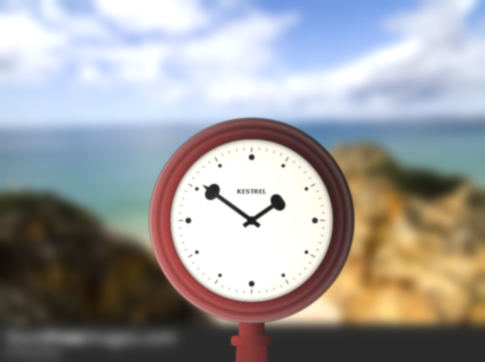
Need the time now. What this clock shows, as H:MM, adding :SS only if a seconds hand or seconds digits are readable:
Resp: 1:51
